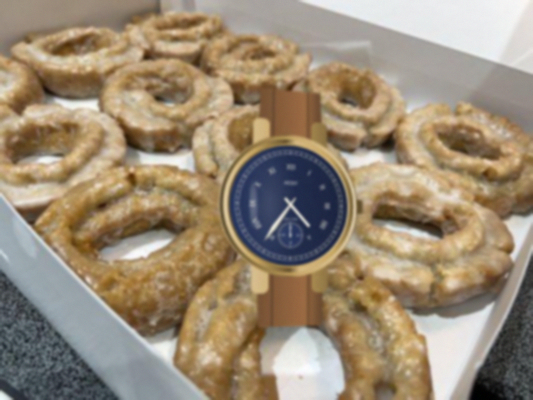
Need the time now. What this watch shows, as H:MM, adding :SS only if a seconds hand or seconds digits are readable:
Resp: 4:36
